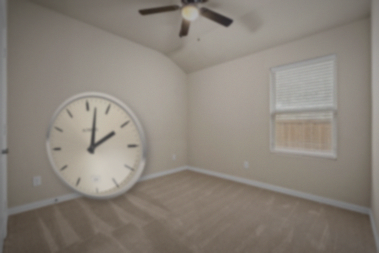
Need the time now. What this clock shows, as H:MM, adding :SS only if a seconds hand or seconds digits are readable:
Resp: 2:02
